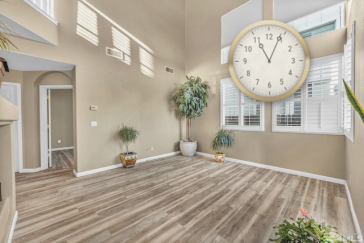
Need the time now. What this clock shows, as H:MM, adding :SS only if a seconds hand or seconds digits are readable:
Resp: 11:04
